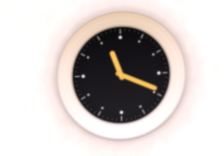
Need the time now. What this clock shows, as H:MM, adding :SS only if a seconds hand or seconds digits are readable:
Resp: 11:19
